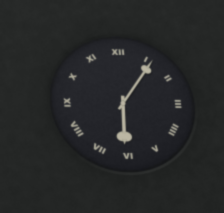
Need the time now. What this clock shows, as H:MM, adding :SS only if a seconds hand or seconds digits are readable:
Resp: 6:06
